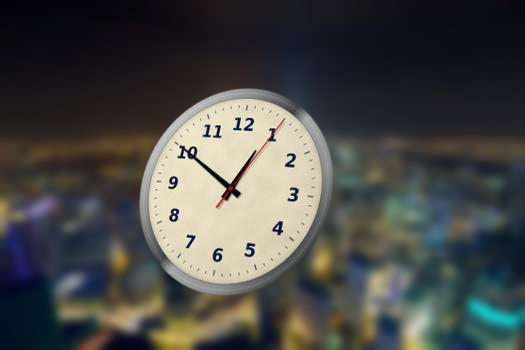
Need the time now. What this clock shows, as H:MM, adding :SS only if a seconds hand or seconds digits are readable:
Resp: 12:50:05
